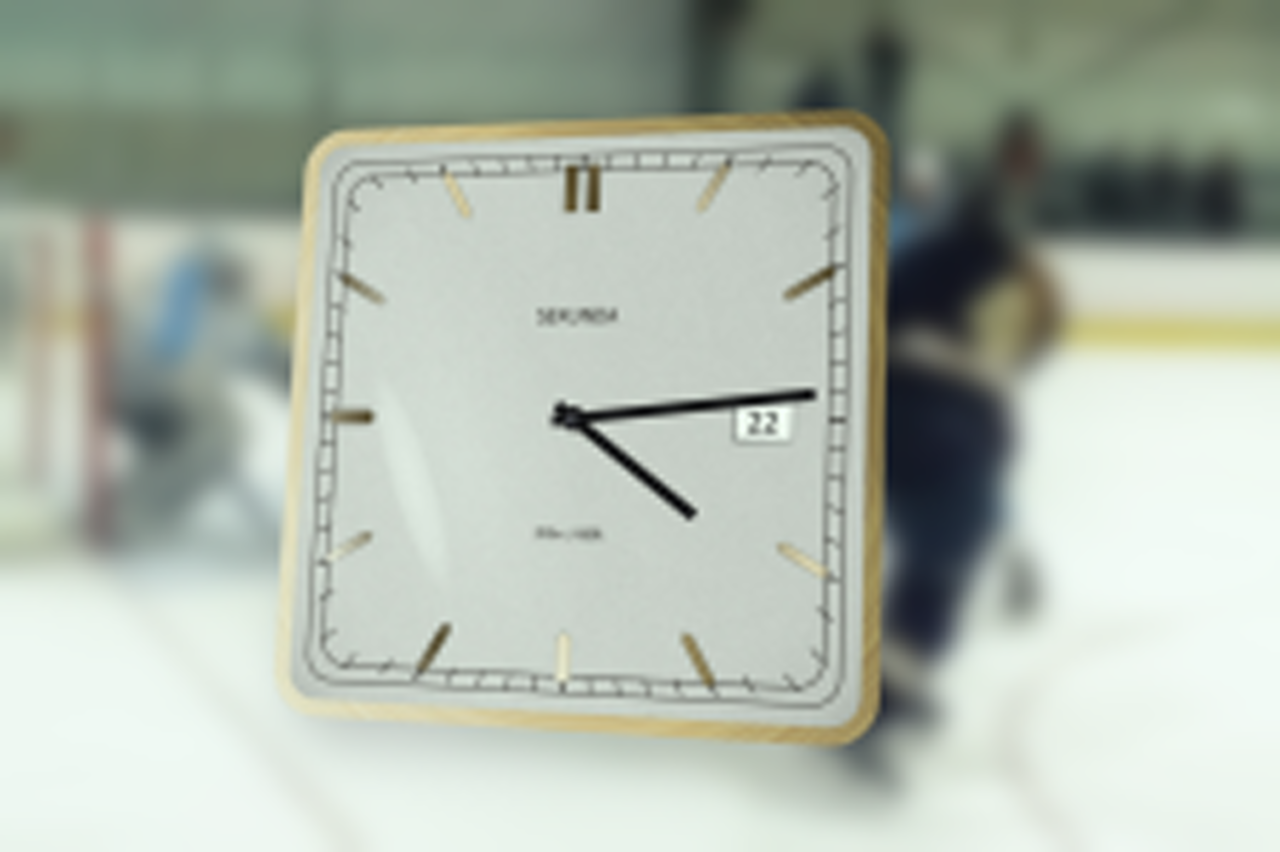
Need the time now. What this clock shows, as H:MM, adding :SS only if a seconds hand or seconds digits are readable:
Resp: 4:14
